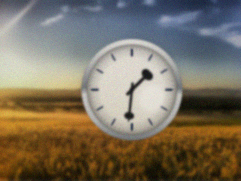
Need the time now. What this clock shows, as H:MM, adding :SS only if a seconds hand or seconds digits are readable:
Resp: 1:31
